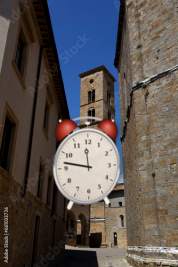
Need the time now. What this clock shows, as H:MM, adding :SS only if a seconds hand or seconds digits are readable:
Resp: 11:47
